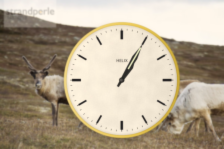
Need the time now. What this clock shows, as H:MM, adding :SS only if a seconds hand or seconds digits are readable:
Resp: 1:05
